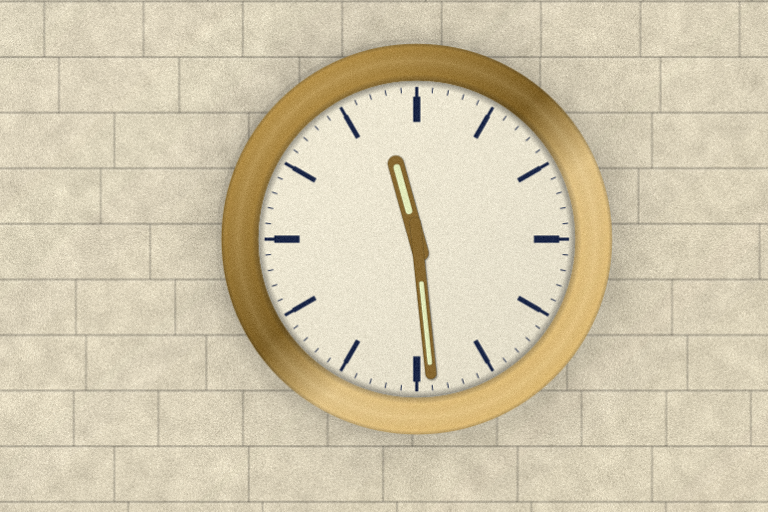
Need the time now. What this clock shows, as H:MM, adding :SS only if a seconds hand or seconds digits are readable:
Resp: 11:29
